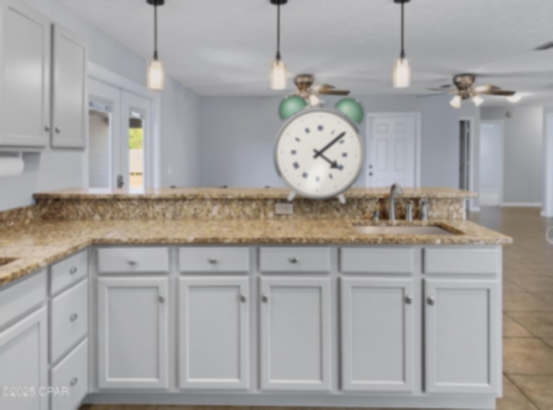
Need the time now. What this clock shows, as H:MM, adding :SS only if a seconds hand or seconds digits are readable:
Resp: 4:08
